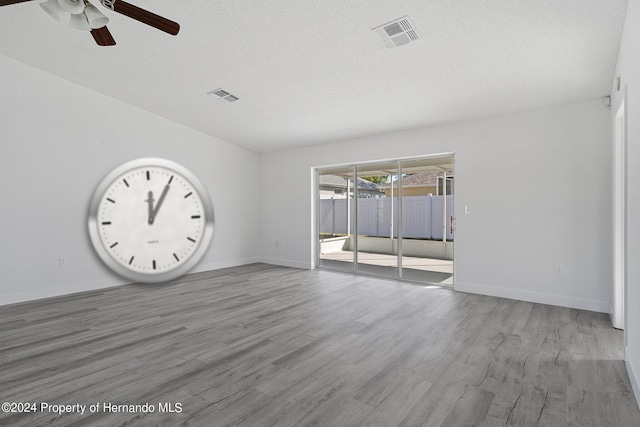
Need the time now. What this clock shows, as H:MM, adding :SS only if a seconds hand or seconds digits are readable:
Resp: 12:05
